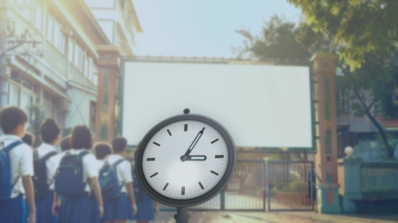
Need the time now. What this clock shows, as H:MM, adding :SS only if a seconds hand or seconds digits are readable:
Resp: 3:05
